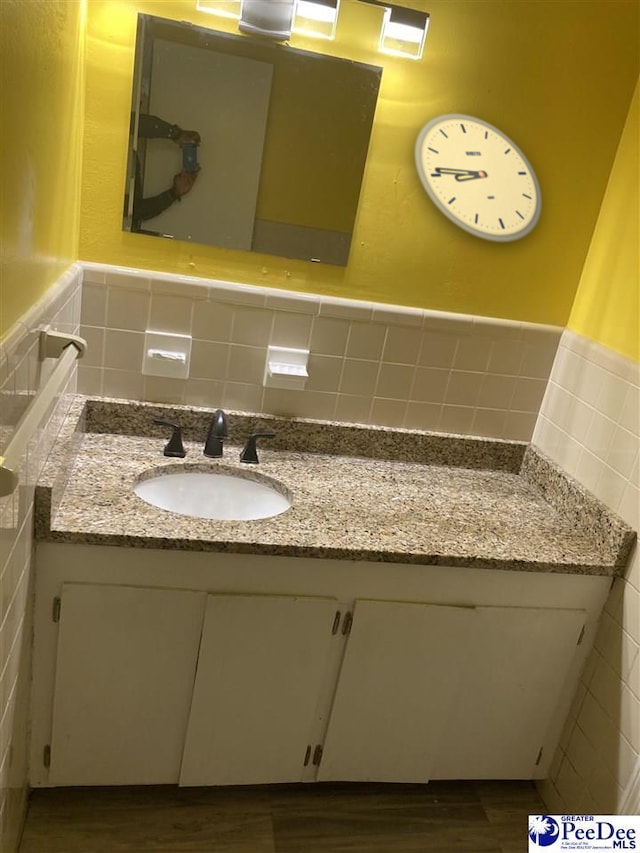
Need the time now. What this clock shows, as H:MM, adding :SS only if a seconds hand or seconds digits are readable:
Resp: 8:46
